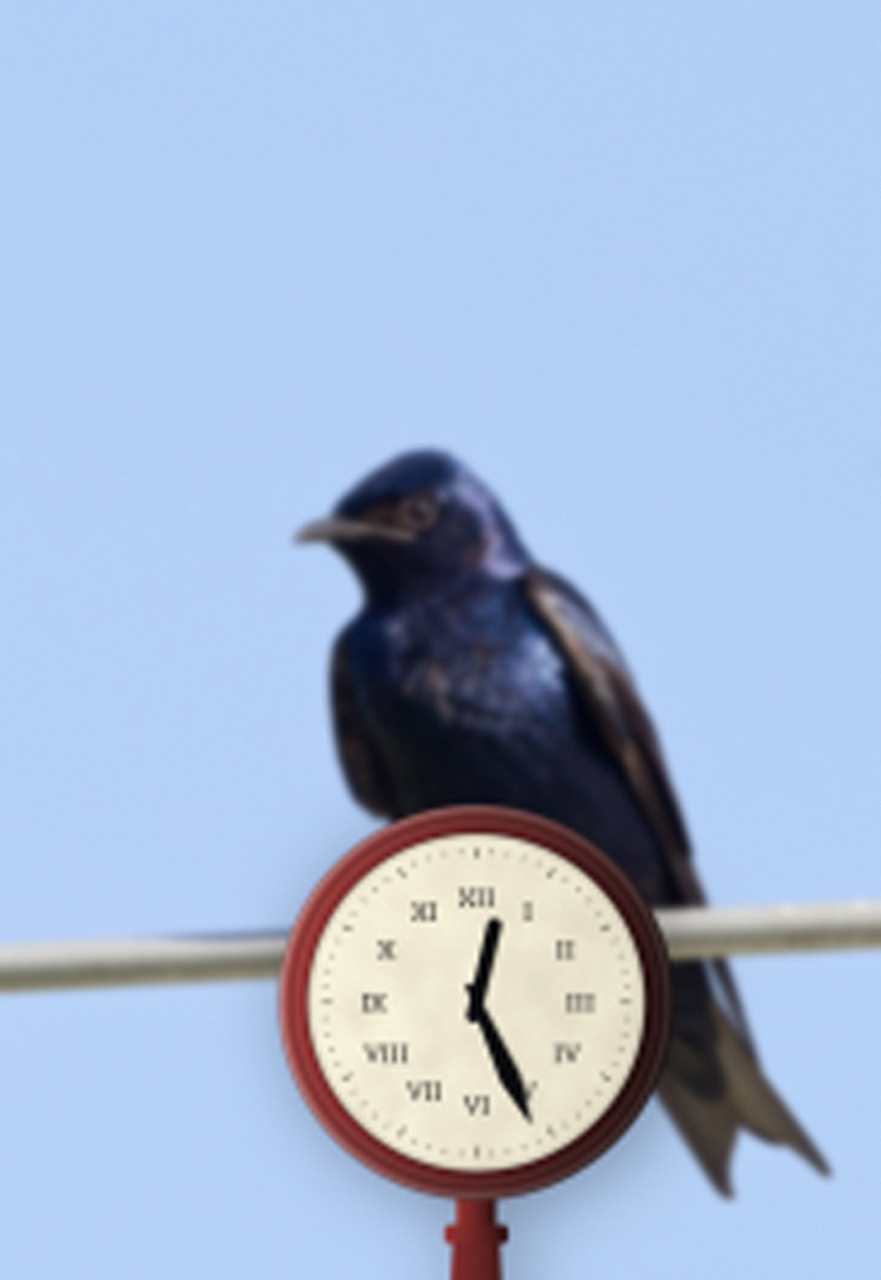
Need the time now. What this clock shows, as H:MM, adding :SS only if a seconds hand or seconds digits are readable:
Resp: 12:26
